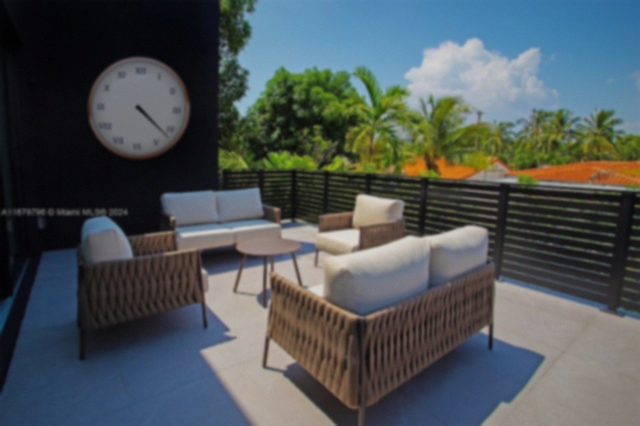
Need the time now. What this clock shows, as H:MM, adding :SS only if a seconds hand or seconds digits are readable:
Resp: 4:22
